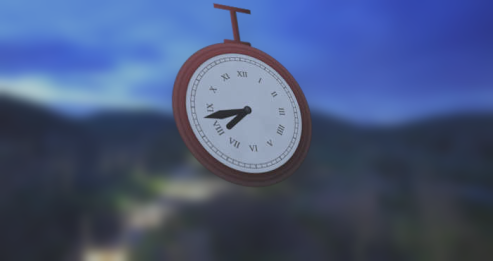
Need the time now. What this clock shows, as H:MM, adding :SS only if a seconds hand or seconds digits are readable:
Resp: 7:43
